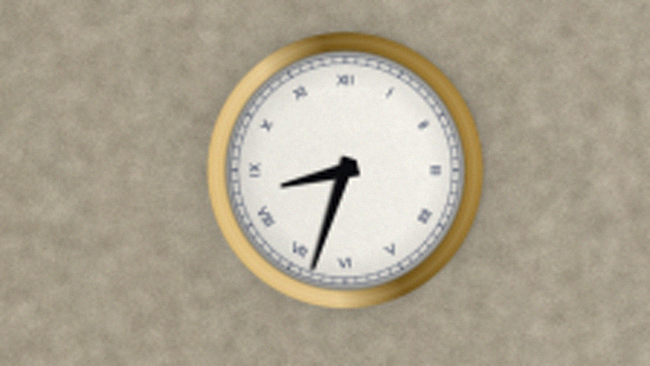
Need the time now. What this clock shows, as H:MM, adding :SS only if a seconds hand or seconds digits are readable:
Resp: 8:33
